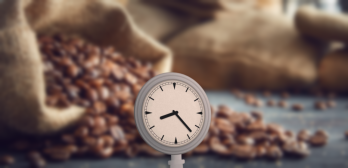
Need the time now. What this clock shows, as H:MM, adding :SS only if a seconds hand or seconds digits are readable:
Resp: 8:23
